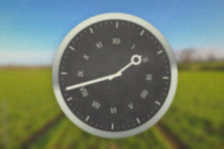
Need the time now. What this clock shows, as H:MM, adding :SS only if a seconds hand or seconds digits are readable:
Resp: 1:42
